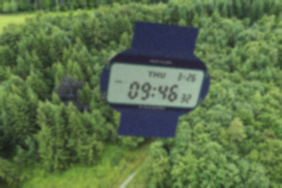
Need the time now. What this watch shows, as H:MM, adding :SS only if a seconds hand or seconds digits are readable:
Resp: 9:46
